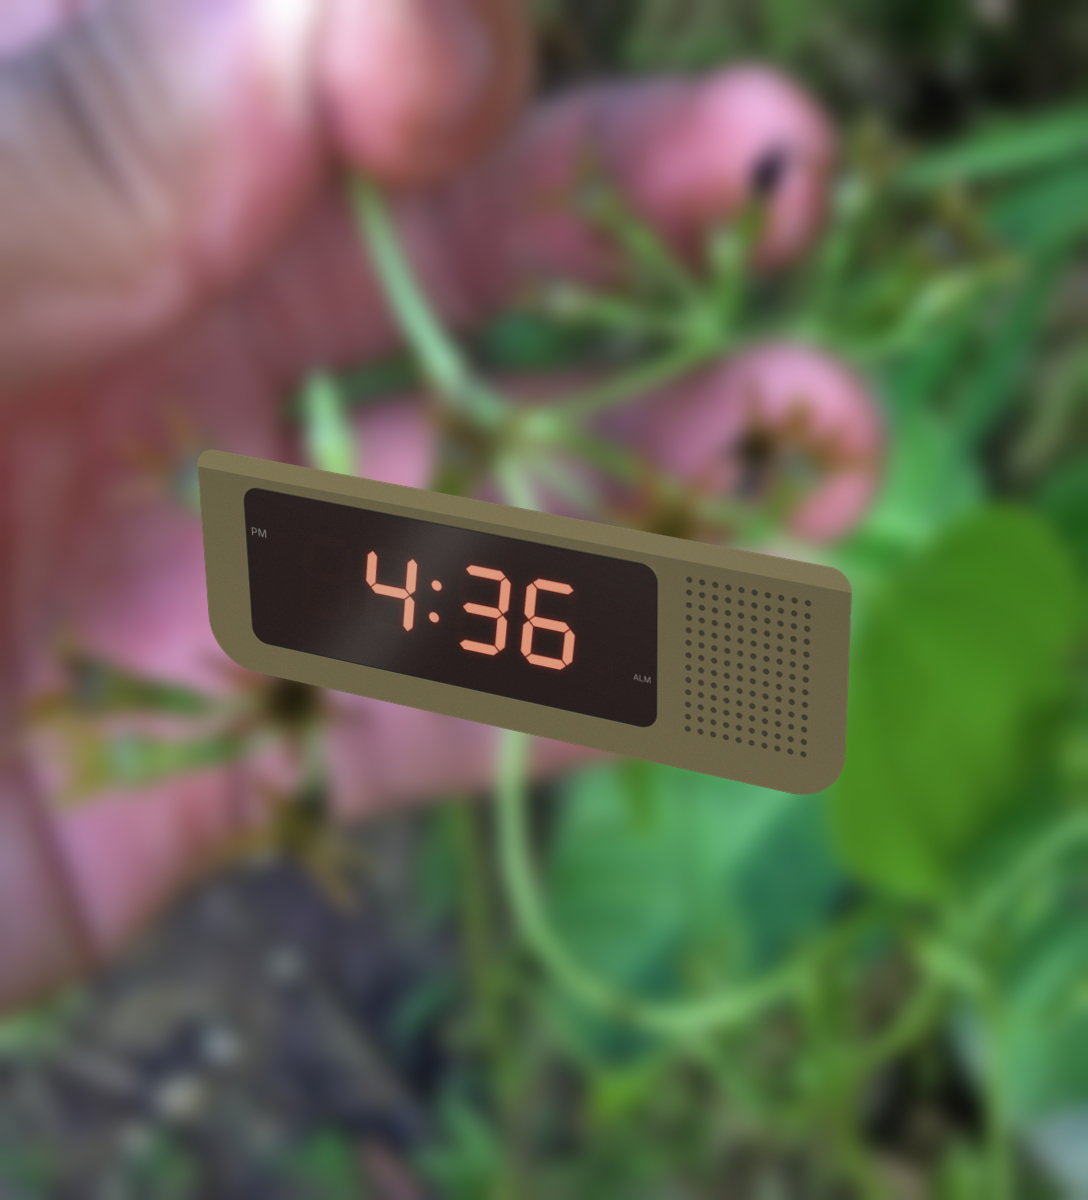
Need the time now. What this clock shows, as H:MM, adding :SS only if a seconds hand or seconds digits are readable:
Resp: 4:36
